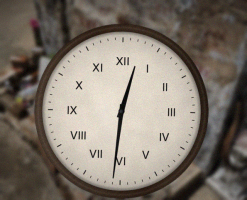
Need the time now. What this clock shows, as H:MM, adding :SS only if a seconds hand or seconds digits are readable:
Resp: 12:31
